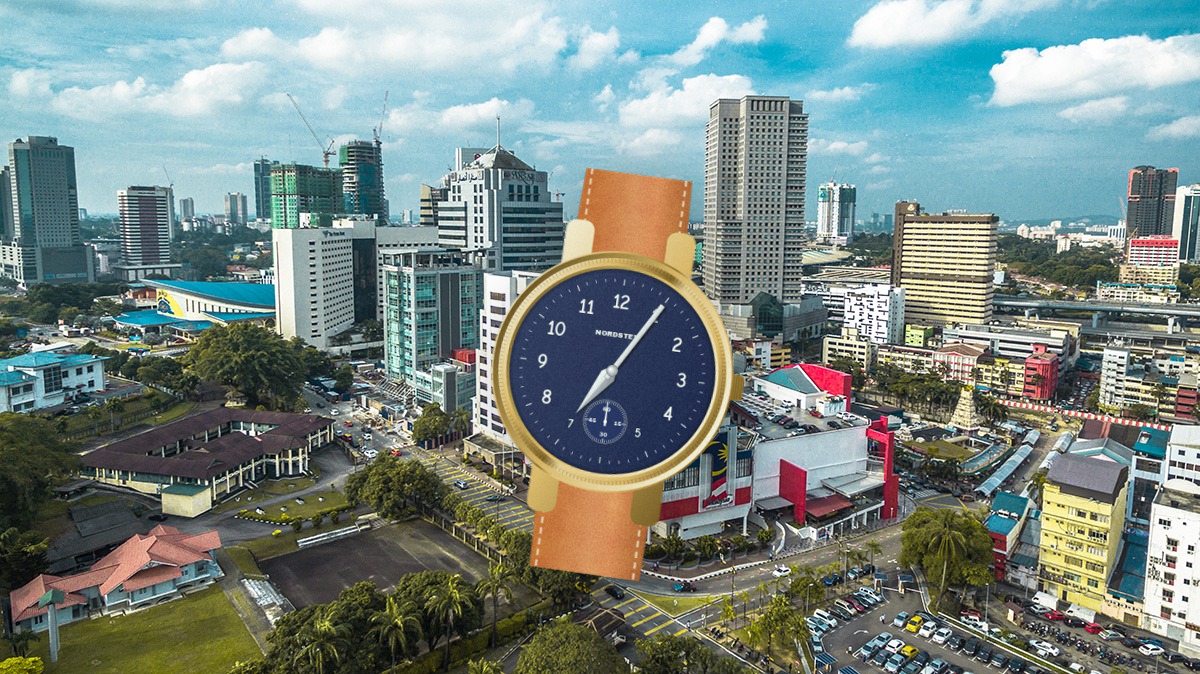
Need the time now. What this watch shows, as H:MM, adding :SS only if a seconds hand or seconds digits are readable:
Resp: 7:05
